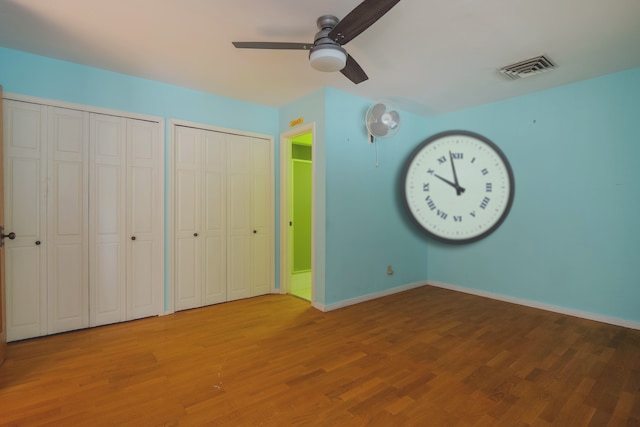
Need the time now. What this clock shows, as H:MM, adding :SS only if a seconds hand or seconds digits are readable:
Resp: 9:58
